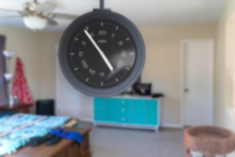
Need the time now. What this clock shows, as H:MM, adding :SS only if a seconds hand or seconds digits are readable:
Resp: 4:54
